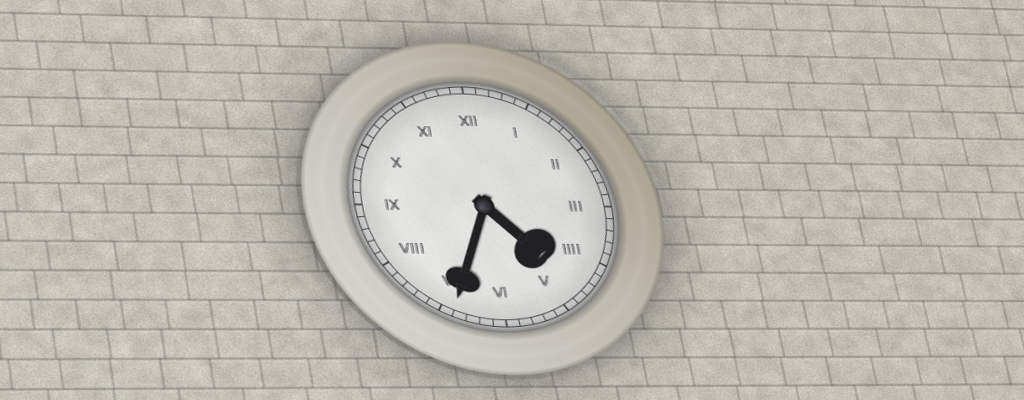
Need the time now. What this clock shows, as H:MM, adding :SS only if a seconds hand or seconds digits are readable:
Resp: 4:34
